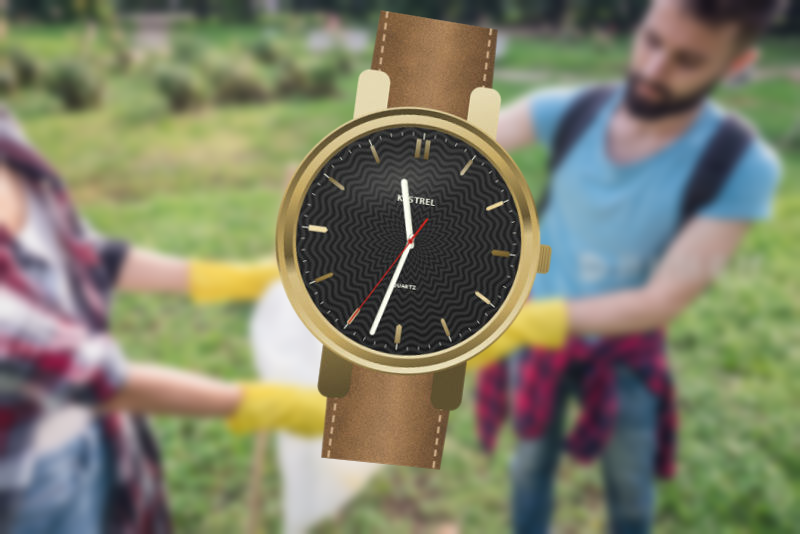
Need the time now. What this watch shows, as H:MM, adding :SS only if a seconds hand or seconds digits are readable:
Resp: 11:32:35
